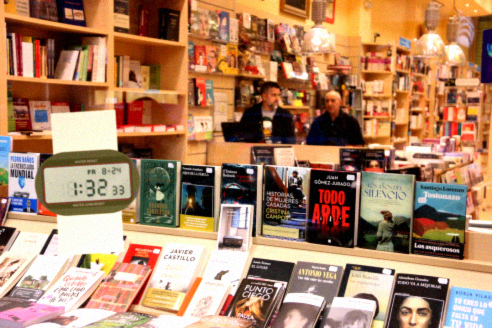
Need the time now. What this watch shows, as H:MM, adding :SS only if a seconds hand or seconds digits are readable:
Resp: 1:32
